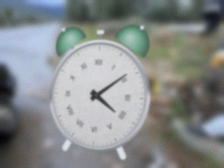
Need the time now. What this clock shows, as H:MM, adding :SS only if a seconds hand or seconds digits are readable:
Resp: 4:09
